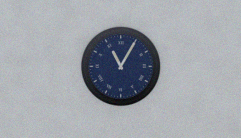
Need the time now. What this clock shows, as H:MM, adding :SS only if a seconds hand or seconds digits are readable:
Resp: 11:05
